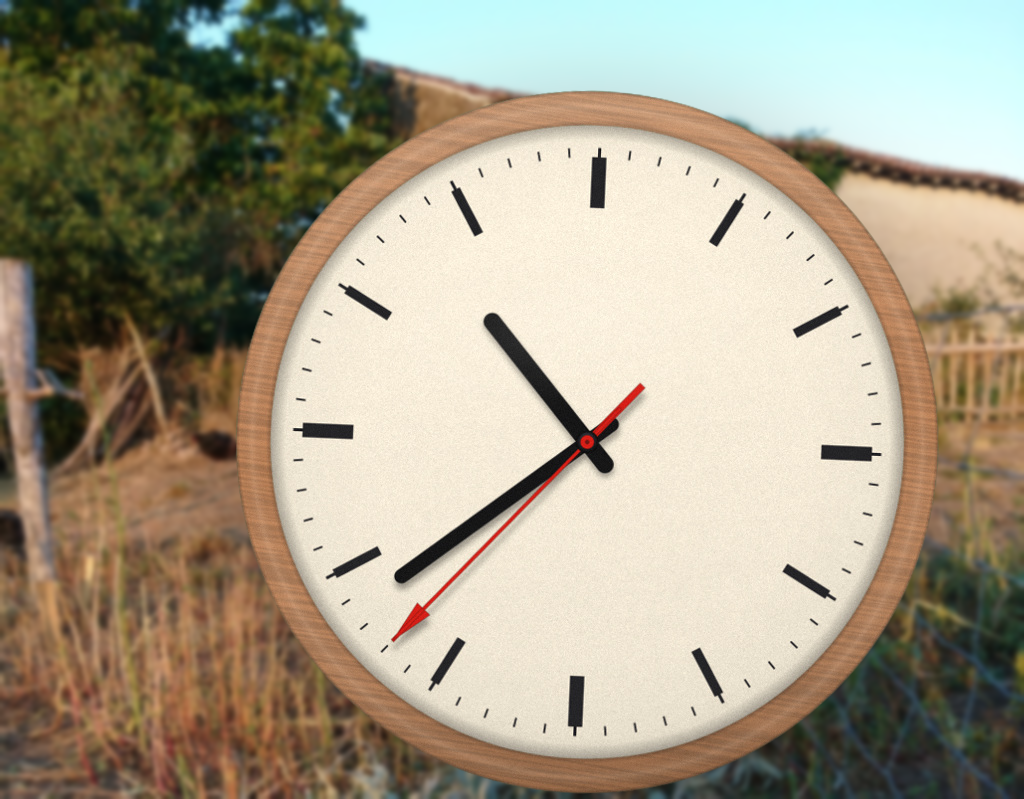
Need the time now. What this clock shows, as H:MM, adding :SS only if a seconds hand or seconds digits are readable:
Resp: 10:38:37
